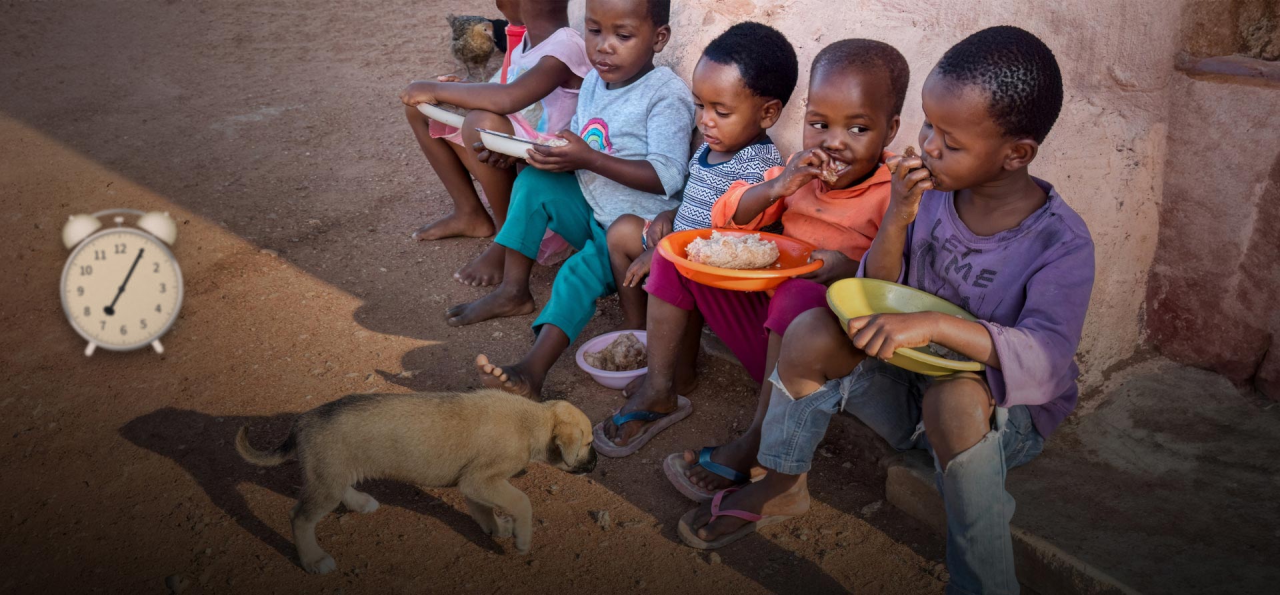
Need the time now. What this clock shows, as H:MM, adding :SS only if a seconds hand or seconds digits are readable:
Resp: 7:05
